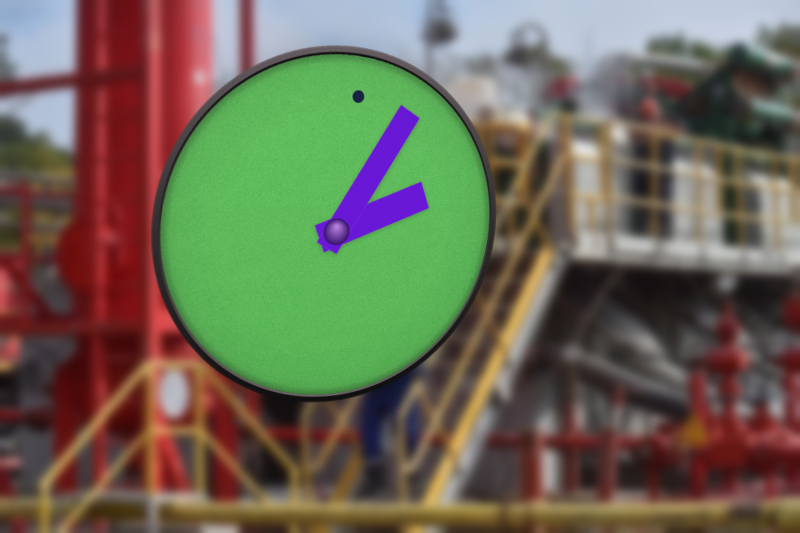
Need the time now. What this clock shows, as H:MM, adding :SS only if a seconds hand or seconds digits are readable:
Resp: 2:04
